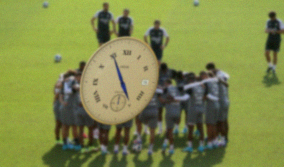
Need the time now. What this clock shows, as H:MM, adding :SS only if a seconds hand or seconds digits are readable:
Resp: 4:55
